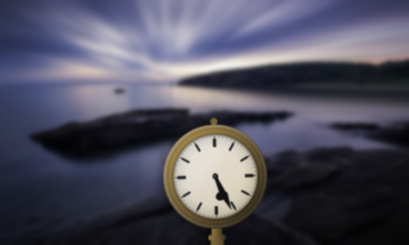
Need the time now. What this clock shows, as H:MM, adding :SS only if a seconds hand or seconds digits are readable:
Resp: 5:26
